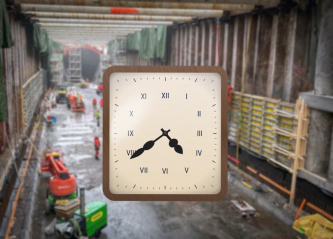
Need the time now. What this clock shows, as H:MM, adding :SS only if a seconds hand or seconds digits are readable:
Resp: 4:39
